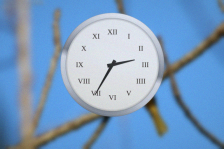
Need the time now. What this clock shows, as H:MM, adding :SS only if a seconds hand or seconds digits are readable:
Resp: 2:35
